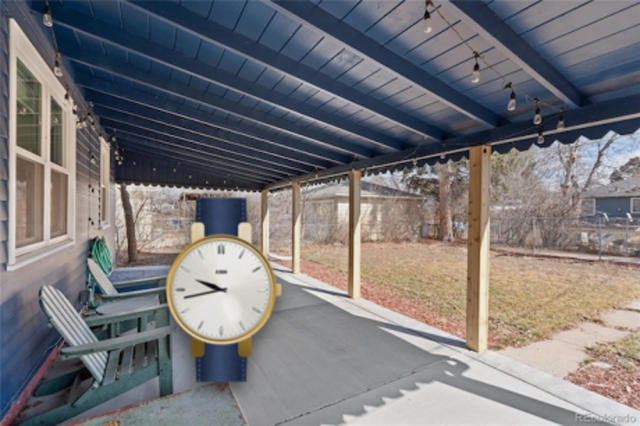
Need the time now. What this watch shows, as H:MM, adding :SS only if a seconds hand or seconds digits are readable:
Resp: 9:43
